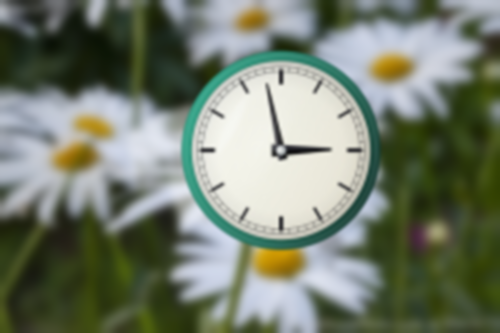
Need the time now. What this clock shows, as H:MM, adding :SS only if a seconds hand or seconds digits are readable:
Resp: 2:58
